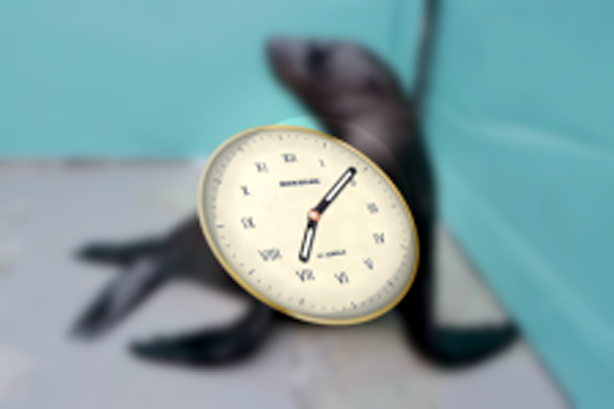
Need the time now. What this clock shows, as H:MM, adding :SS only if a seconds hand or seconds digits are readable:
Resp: 7:09
